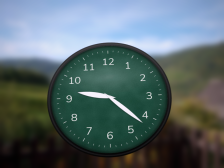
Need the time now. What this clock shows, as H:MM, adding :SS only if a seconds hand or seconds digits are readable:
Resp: 9:22
